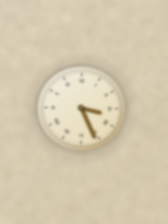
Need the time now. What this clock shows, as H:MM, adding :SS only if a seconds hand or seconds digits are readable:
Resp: 3:26
